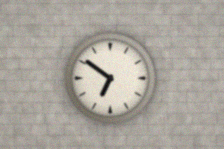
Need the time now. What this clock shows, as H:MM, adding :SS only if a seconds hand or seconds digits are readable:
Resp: 6:51
